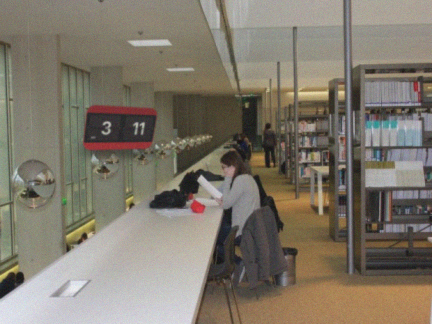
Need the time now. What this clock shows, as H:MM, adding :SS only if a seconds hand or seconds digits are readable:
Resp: 3:11
